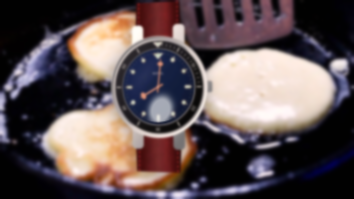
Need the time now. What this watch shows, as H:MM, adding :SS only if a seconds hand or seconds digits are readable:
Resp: 8:01
